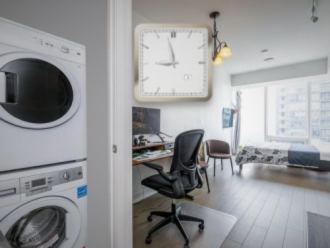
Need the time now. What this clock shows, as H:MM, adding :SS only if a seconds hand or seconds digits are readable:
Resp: 8:58
